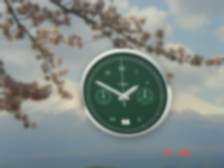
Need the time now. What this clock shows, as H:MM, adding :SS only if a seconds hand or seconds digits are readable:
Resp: 1:50
